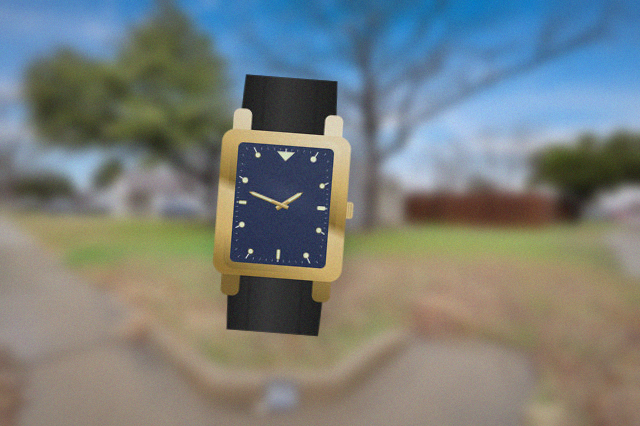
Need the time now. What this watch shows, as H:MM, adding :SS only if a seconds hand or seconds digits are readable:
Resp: 1:48
